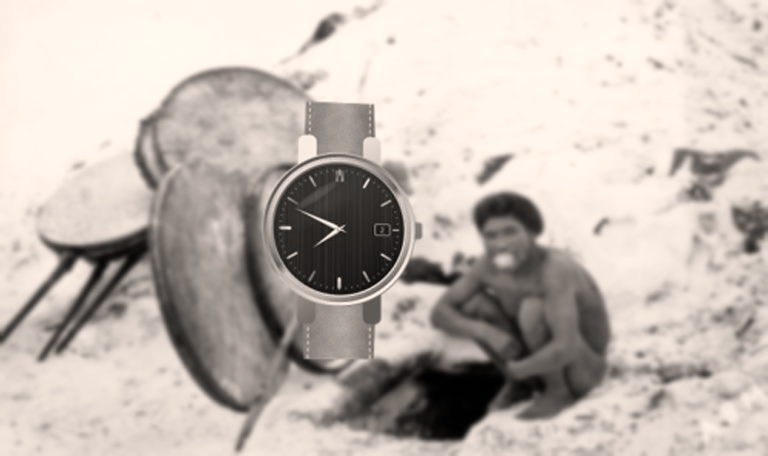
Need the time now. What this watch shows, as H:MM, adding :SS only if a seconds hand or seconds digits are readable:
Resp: 7:49
